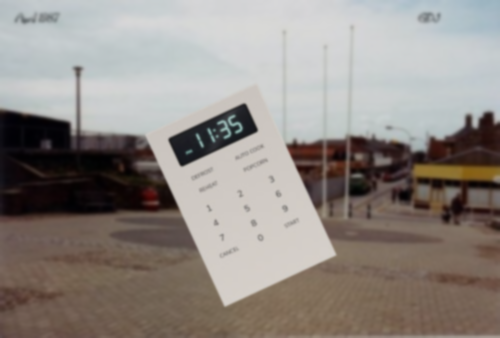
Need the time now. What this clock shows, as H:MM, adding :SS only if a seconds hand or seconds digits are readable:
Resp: 11:35
